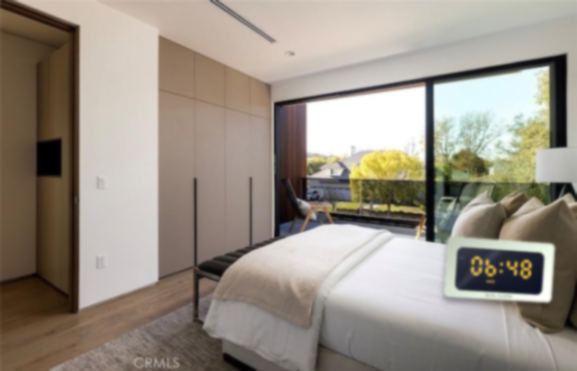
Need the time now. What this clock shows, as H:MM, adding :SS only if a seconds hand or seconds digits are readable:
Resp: 6:48
